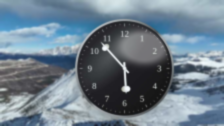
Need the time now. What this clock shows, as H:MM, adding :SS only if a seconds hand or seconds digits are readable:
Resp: 5:53
